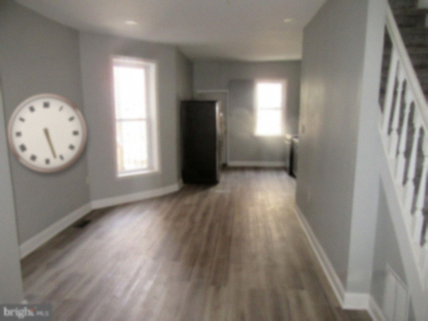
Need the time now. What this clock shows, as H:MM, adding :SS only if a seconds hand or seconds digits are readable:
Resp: 5:27
